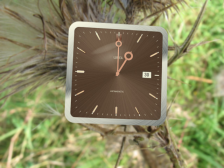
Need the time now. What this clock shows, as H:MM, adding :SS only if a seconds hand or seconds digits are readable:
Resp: 1:00
